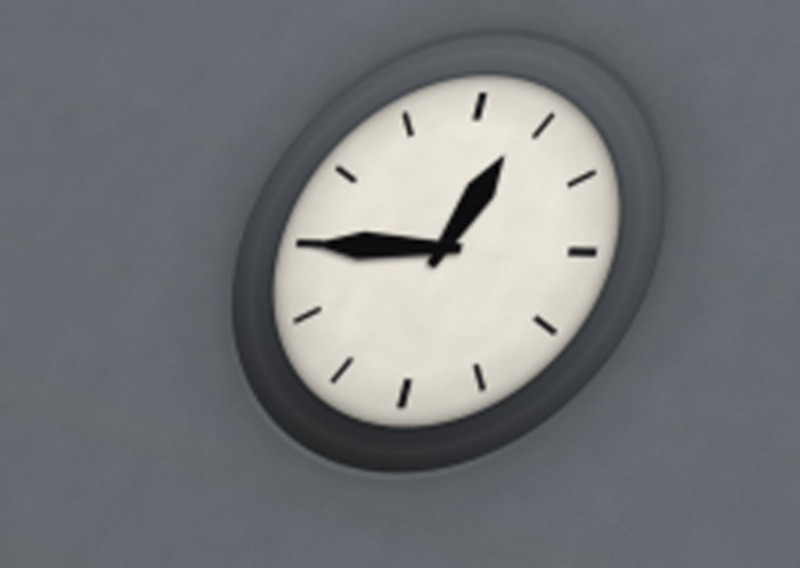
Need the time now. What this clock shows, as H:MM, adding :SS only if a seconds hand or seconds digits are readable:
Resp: 12:45
